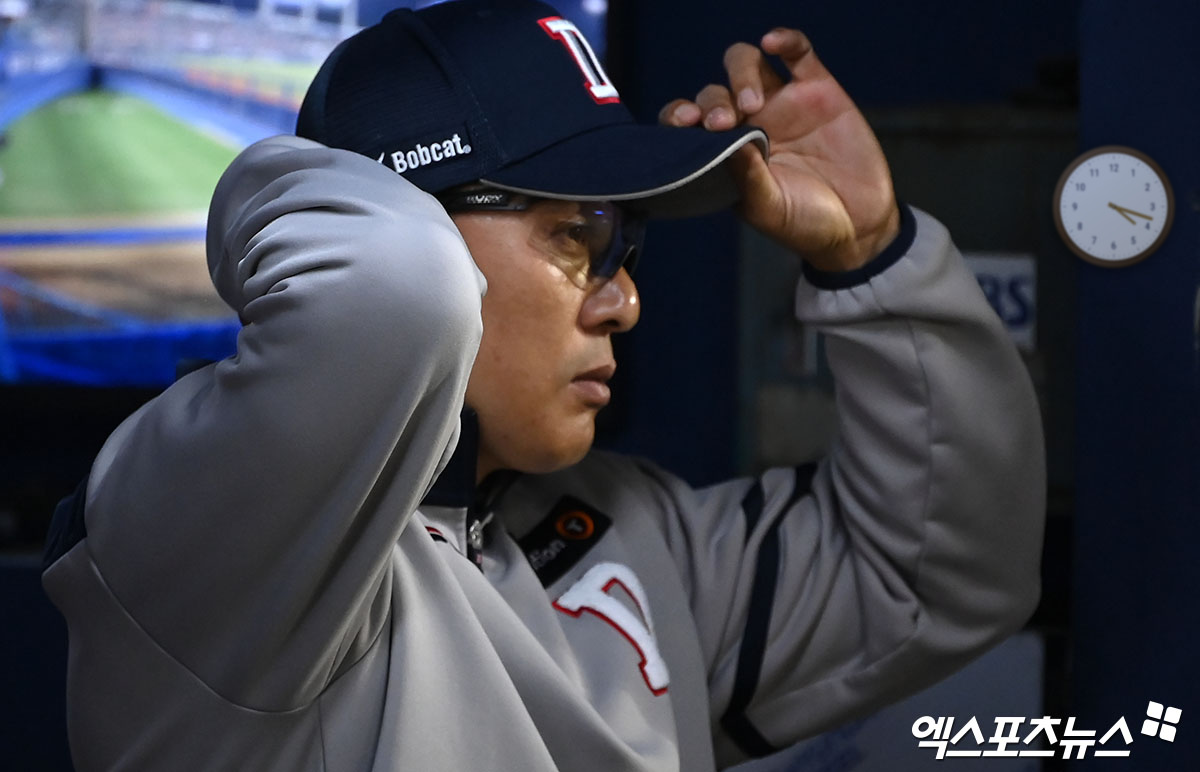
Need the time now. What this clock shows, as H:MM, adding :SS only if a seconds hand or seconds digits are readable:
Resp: 4:18
